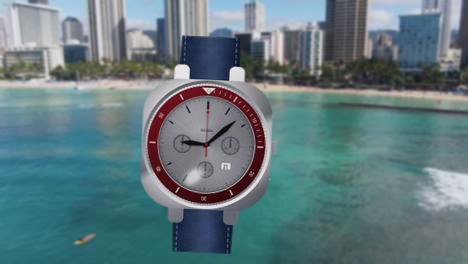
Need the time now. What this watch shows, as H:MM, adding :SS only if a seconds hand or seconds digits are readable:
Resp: 9:08
